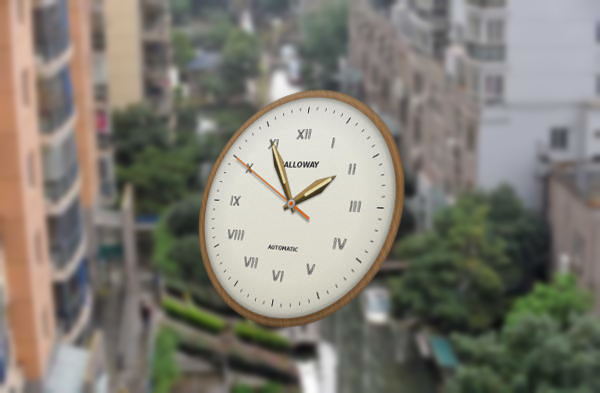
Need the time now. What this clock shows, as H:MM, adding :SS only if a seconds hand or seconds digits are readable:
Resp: 1:54:50
